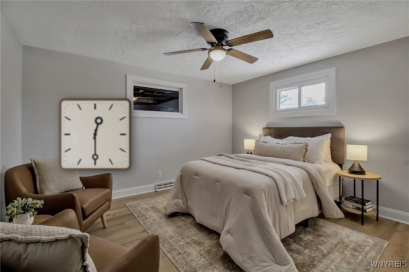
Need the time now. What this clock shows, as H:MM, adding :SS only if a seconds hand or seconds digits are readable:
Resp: 12:30
